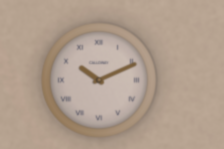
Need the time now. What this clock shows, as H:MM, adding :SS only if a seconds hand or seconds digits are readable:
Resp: 10:11
